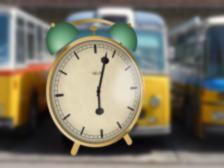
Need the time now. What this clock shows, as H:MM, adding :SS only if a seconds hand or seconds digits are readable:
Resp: 6:03
